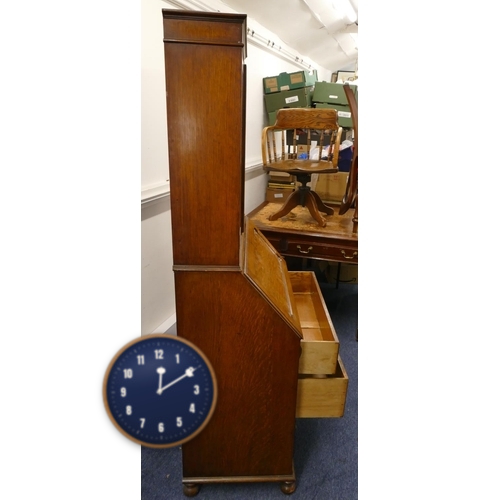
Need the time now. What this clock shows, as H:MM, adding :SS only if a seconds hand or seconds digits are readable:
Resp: 12:10
